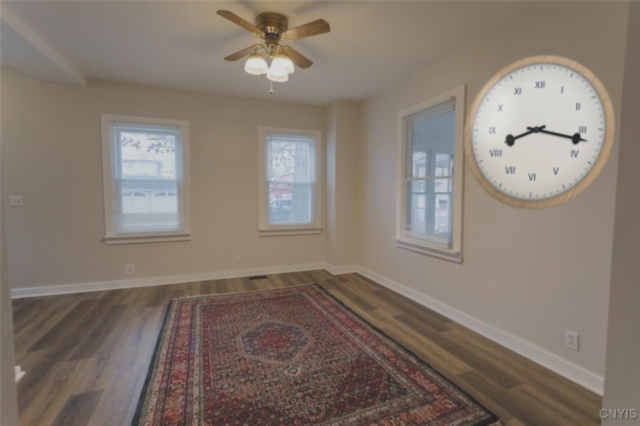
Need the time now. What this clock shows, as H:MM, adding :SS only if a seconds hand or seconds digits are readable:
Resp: 8:17
